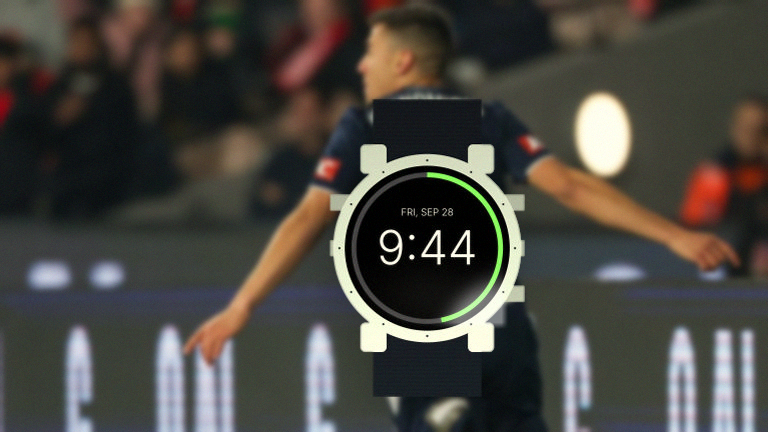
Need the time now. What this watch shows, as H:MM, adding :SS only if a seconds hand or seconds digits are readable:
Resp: 9:44
